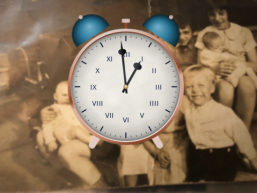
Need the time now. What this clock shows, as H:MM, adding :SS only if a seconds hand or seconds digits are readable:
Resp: 12:59
